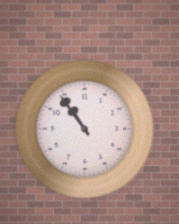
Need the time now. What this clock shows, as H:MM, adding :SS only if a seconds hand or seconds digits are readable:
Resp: 10:54
